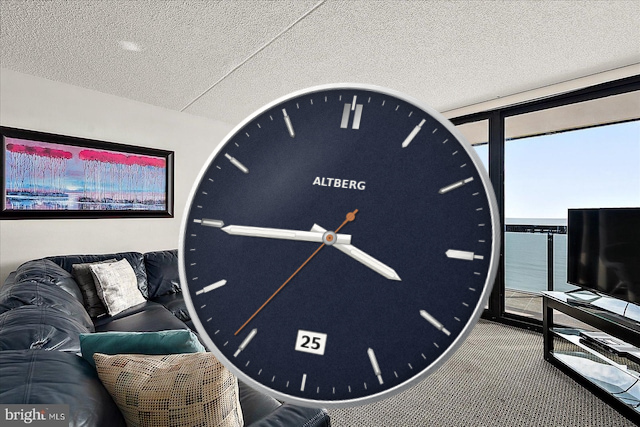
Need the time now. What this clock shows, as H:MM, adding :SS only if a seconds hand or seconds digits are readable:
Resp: 3:44:36
